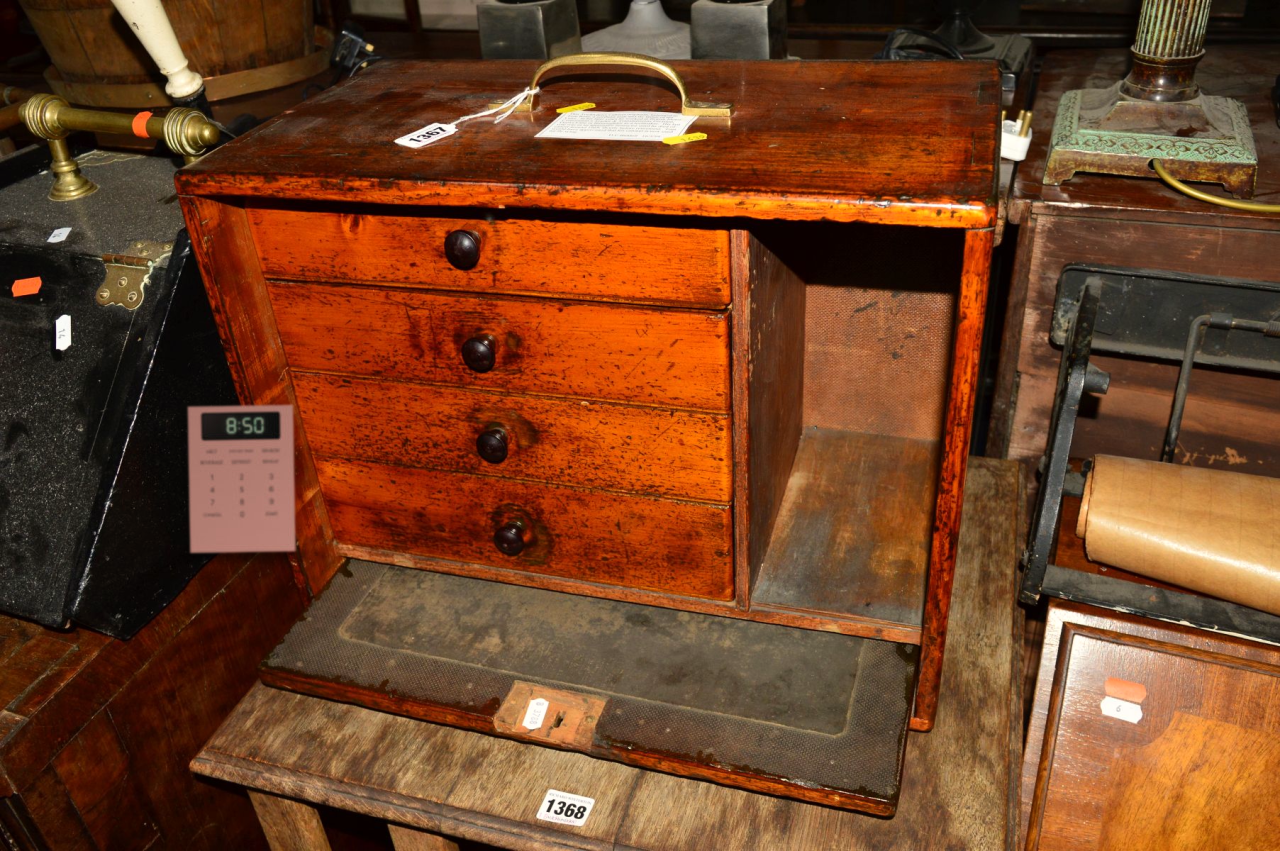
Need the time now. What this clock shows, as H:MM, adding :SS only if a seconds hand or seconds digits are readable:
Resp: 8:50
